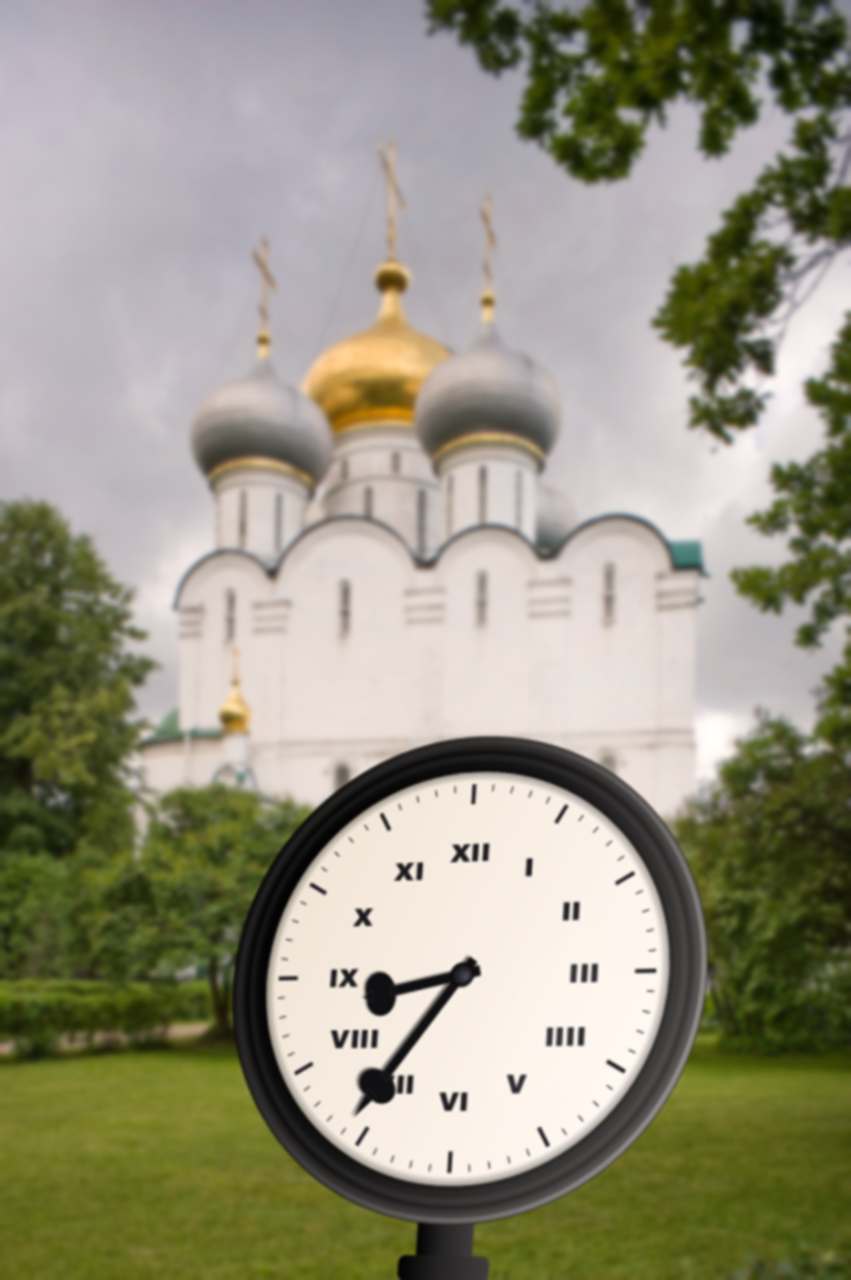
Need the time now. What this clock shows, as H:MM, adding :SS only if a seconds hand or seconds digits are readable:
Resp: 8:36
